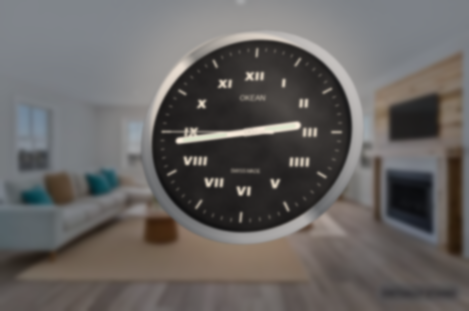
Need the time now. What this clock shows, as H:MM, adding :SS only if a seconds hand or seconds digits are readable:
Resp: 2:43:45
